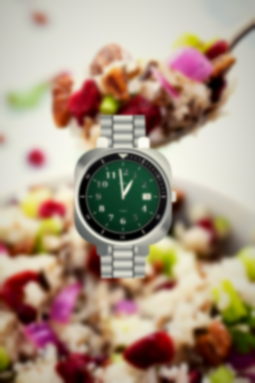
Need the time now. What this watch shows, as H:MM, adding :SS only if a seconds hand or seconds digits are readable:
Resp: 12:59
